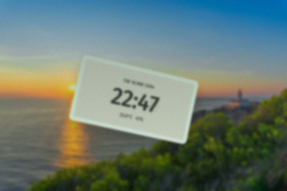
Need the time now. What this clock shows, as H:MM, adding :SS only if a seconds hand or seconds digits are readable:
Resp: 22:47
